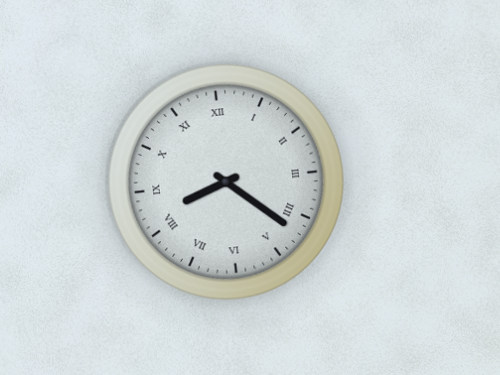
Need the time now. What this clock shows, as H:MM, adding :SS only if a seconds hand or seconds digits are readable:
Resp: 8:22
